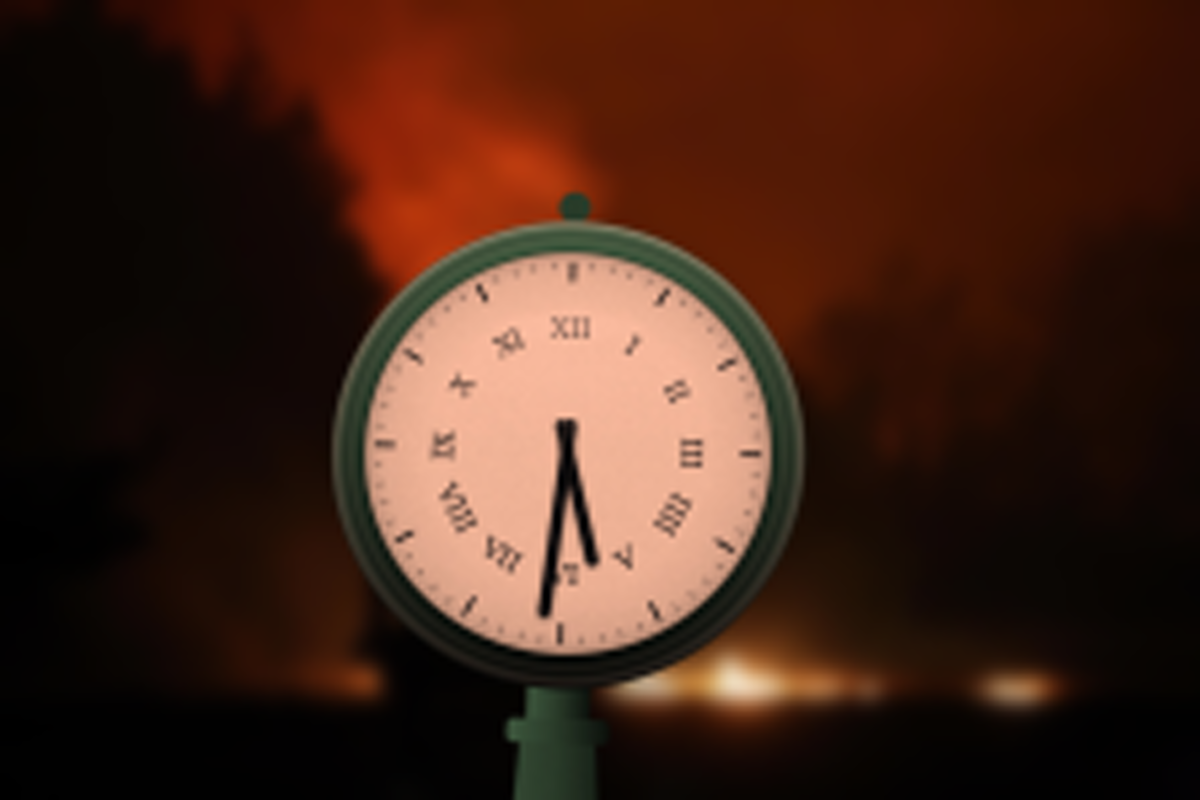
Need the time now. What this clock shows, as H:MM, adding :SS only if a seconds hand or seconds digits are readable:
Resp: 5:31
